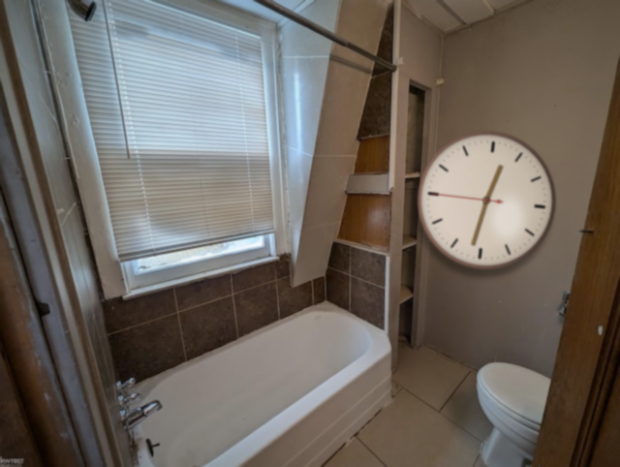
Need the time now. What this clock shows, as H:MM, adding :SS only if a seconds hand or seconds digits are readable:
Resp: 12:31:45
